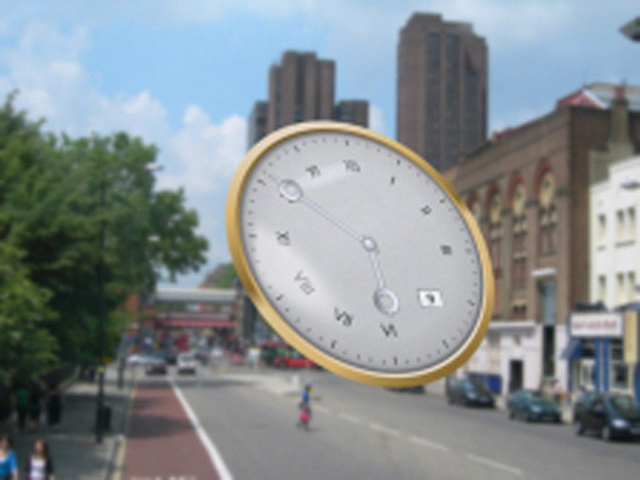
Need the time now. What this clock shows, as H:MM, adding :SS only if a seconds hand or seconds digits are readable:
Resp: 5:51
